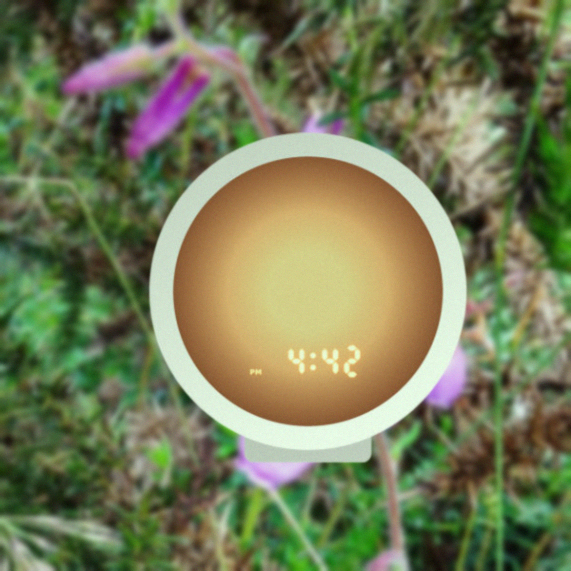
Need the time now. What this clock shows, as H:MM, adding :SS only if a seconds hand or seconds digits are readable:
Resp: 4:42
